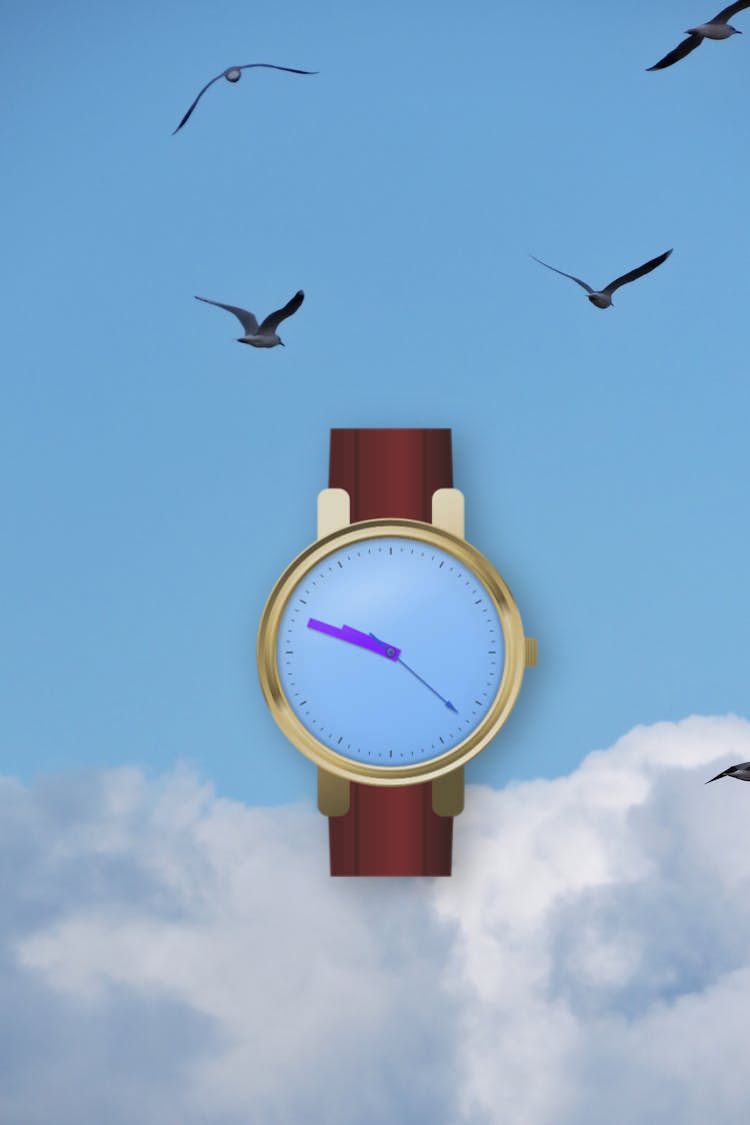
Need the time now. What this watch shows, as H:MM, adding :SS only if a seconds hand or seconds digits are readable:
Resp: 9:48:22
